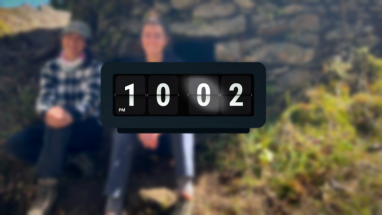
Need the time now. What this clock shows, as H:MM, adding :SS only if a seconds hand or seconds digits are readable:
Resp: 10:02
